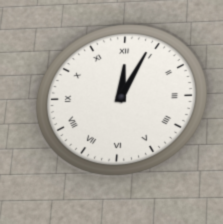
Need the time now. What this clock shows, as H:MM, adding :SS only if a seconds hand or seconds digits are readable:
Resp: 12:04
